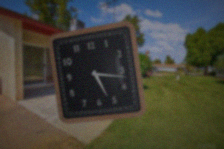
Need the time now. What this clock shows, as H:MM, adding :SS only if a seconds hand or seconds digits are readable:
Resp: 5:17
